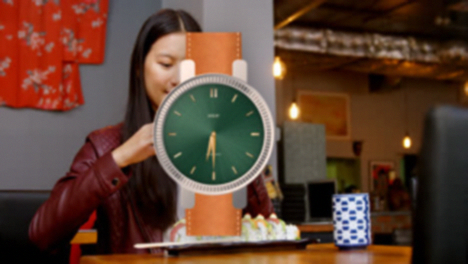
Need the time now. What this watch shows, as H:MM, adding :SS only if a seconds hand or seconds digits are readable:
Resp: 6:30
